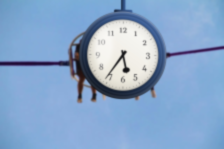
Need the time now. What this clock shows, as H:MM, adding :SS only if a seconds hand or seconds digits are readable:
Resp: 5:36
